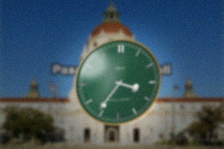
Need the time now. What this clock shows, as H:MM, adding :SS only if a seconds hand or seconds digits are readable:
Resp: 3:36
